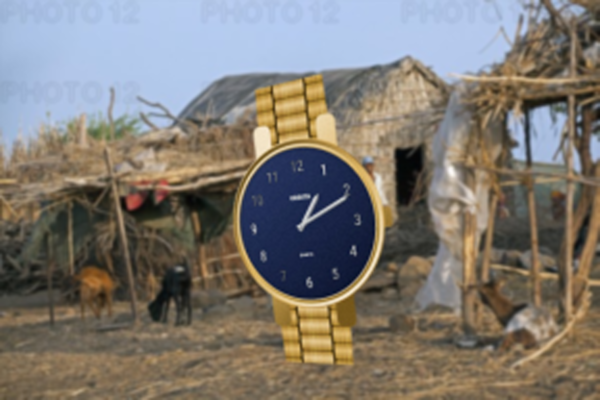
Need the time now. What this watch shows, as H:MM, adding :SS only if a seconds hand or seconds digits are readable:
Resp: 1:11
